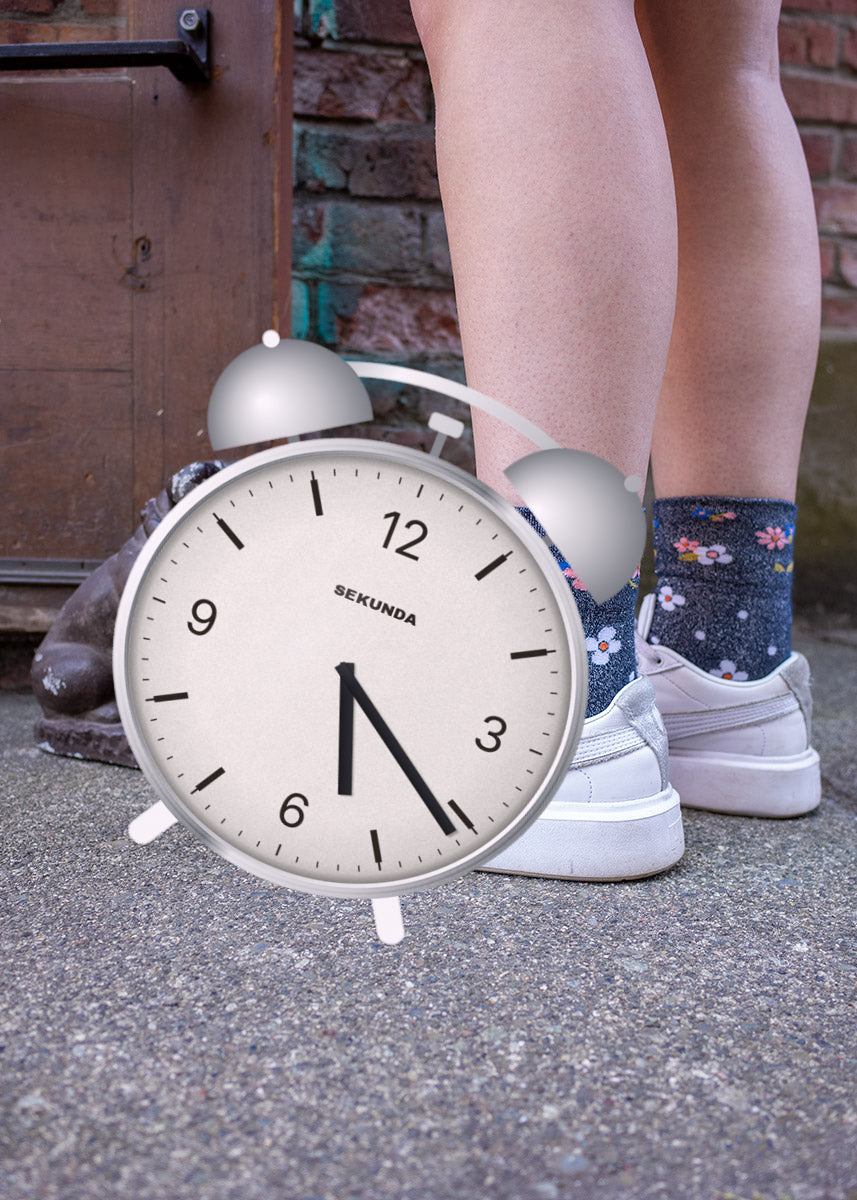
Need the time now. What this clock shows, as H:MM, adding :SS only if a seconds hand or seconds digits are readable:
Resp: 5:21
